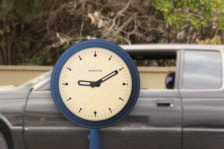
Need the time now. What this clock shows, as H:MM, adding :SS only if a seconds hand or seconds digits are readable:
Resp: 9:10
